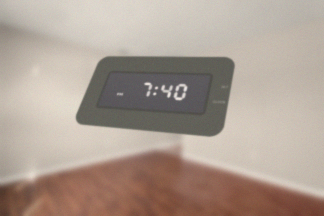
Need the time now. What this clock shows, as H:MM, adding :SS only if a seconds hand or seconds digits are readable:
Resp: 7:40
